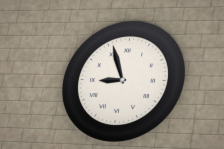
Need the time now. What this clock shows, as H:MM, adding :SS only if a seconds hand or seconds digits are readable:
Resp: 8:56
